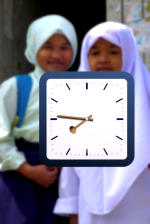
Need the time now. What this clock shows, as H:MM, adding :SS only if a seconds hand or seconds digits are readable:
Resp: 7:46
